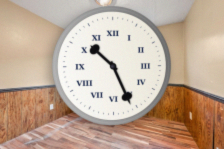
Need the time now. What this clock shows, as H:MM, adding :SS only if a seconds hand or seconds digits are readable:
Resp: 10:26
